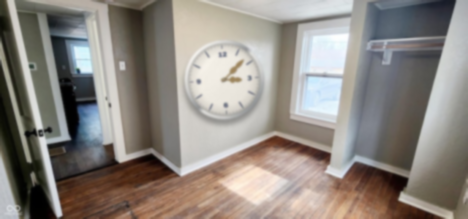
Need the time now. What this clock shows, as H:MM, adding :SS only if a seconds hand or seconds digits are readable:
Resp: 3:08
